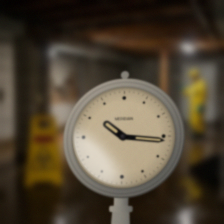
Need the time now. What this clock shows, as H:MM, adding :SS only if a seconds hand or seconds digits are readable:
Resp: 10:16
